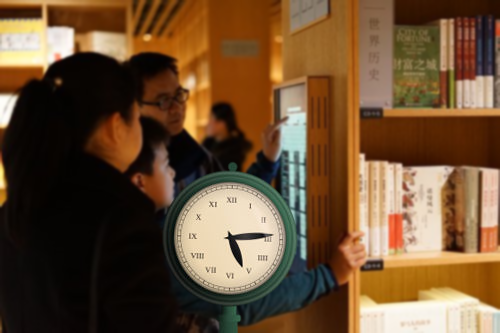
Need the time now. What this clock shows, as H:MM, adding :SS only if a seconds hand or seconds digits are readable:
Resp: 5:14
